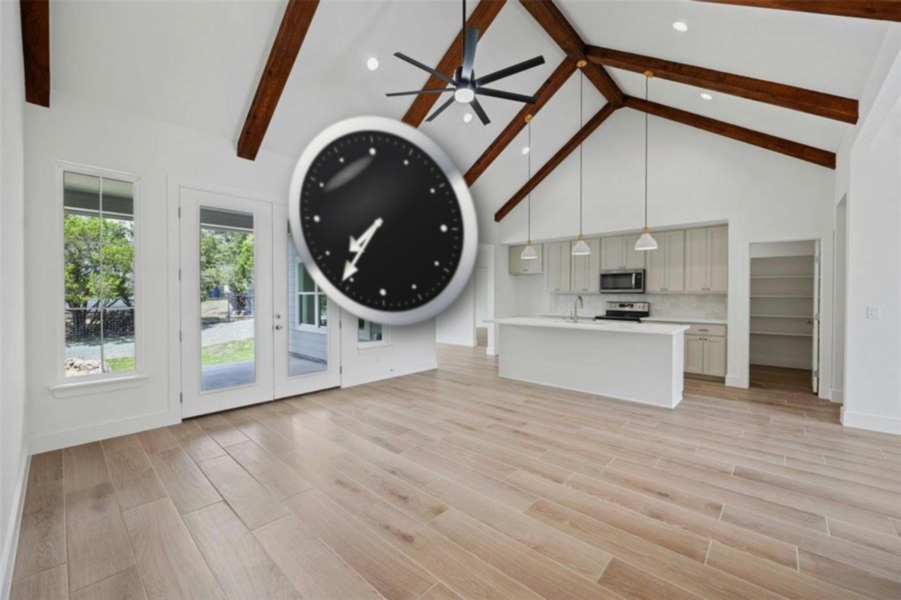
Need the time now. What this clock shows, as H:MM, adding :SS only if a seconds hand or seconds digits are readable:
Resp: 7:36
